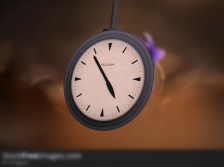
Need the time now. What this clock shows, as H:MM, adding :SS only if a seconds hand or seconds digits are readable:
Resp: 4:54
